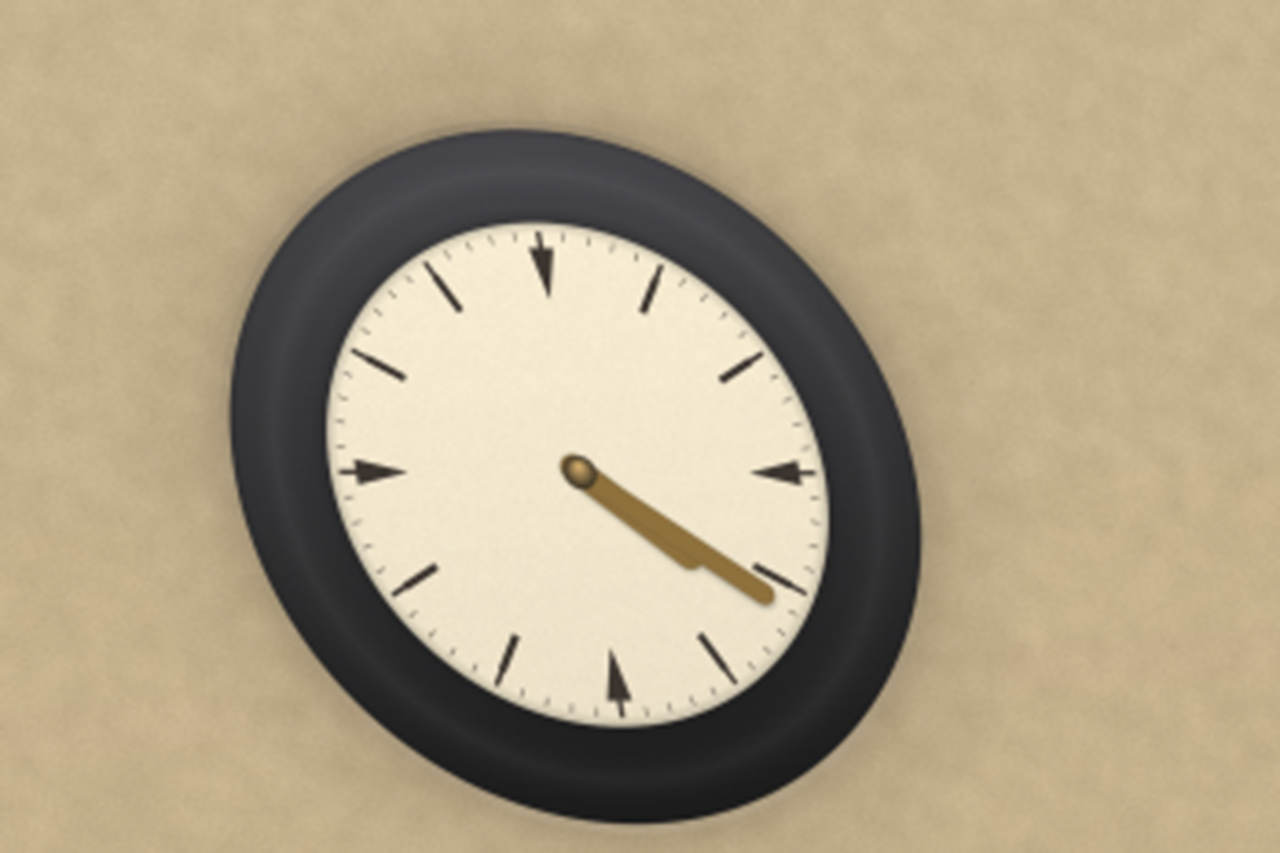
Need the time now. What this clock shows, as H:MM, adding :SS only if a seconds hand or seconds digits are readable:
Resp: 4:21
